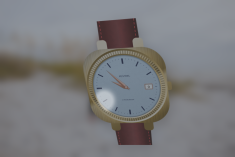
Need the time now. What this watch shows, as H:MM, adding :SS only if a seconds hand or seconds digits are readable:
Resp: 9:53
